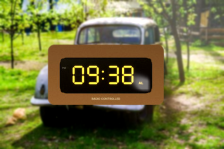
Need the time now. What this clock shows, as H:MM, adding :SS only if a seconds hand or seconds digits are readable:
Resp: 9:38
